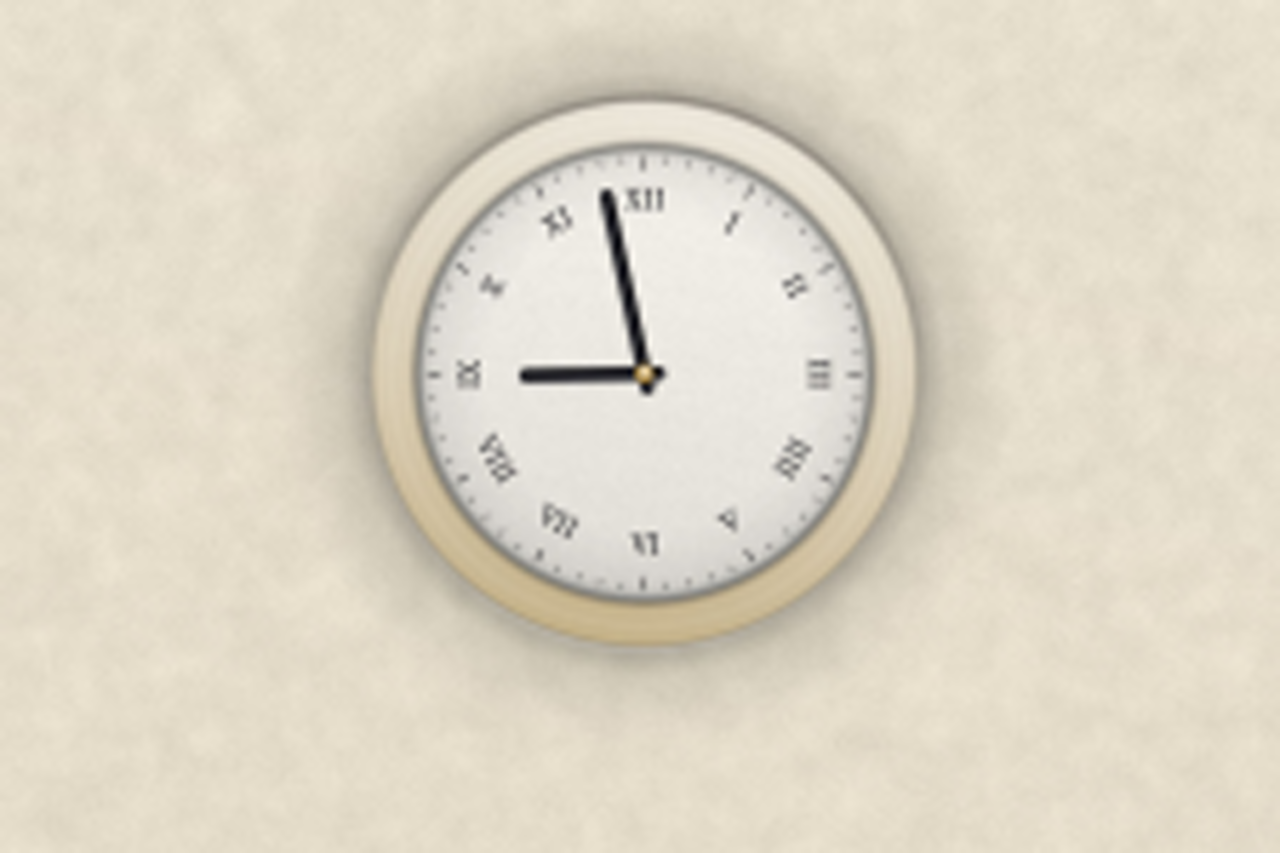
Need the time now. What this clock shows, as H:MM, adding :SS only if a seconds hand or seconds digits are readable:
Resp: 8:58
